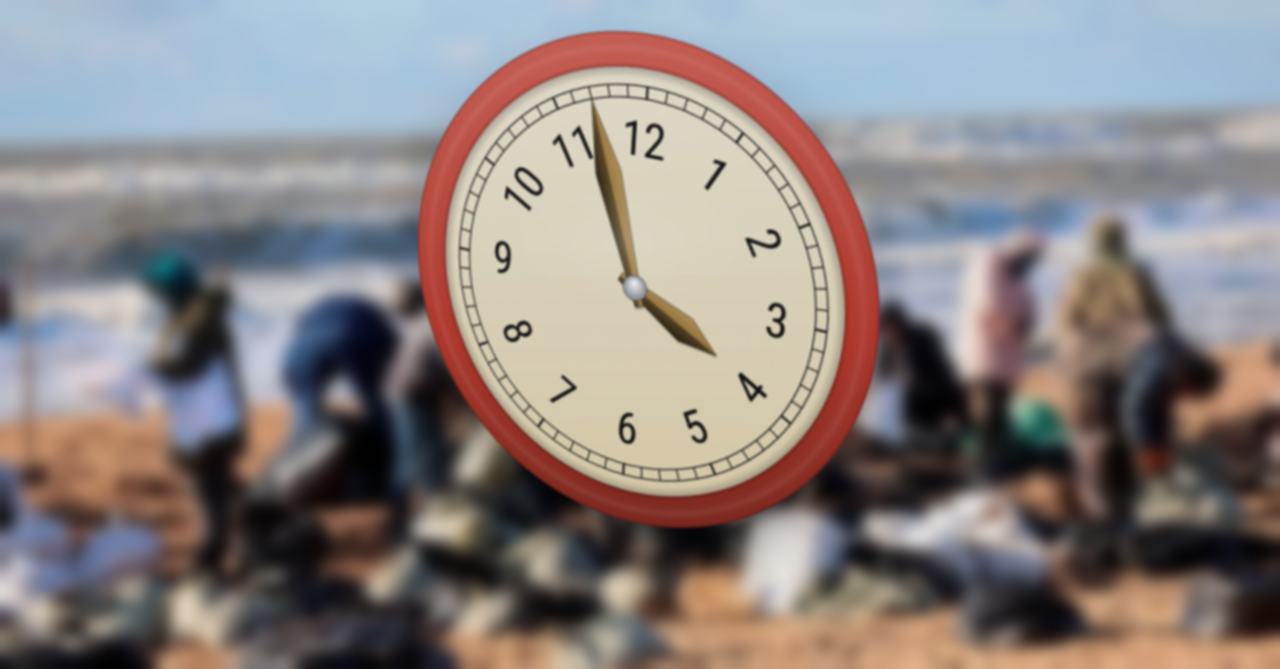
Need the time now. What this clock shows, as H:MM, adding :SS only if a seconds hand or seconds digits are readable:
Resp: 3:57
